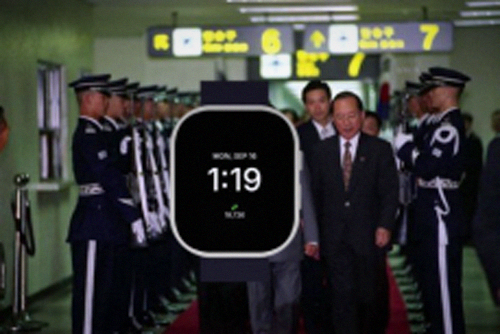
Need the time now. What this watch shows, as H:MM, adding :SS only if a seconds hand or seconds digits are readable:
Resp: 1:19
